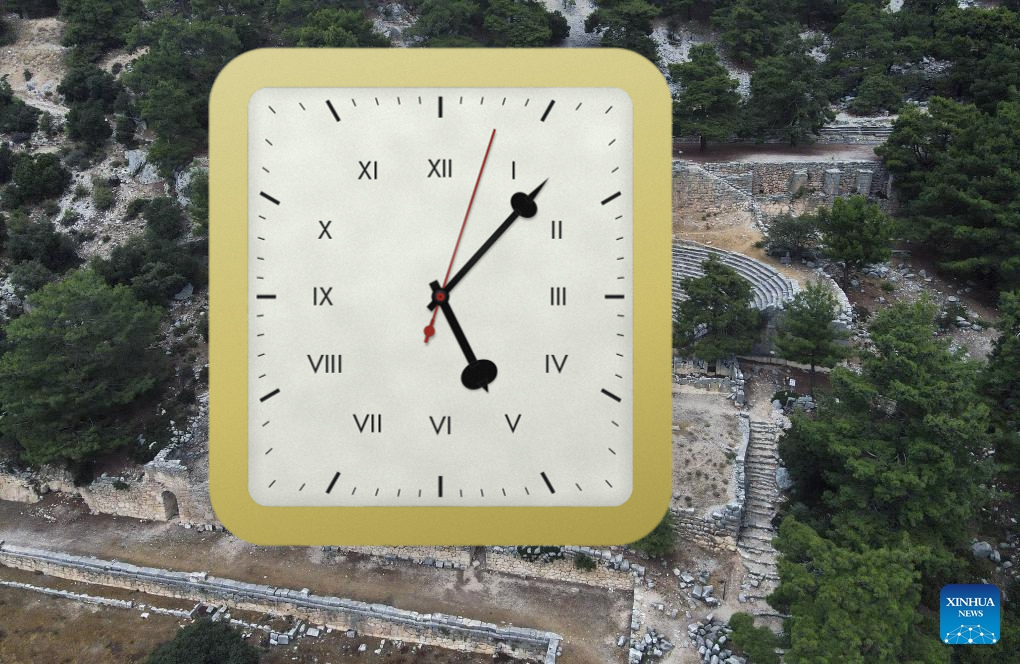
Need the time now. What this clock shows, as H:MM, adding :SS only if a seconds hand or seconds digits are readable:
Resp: 5:07:03
